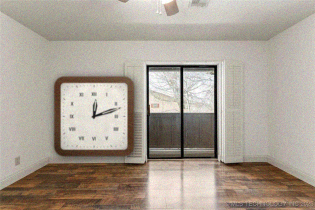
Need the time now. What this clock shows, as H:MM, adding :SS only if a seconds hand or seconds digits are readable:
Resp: 12:12
